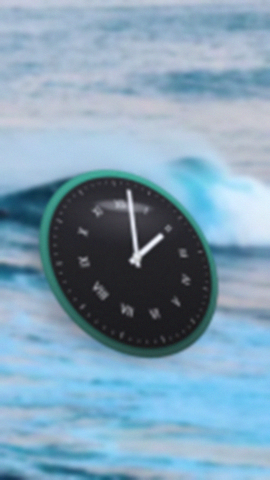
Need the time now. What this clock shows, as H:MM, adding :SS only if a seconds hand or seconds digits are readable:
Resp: 2:02
